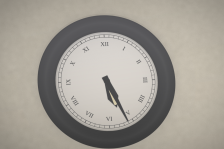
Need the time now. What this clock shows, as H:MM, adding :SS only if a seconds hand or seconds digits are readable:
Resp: 5:26
